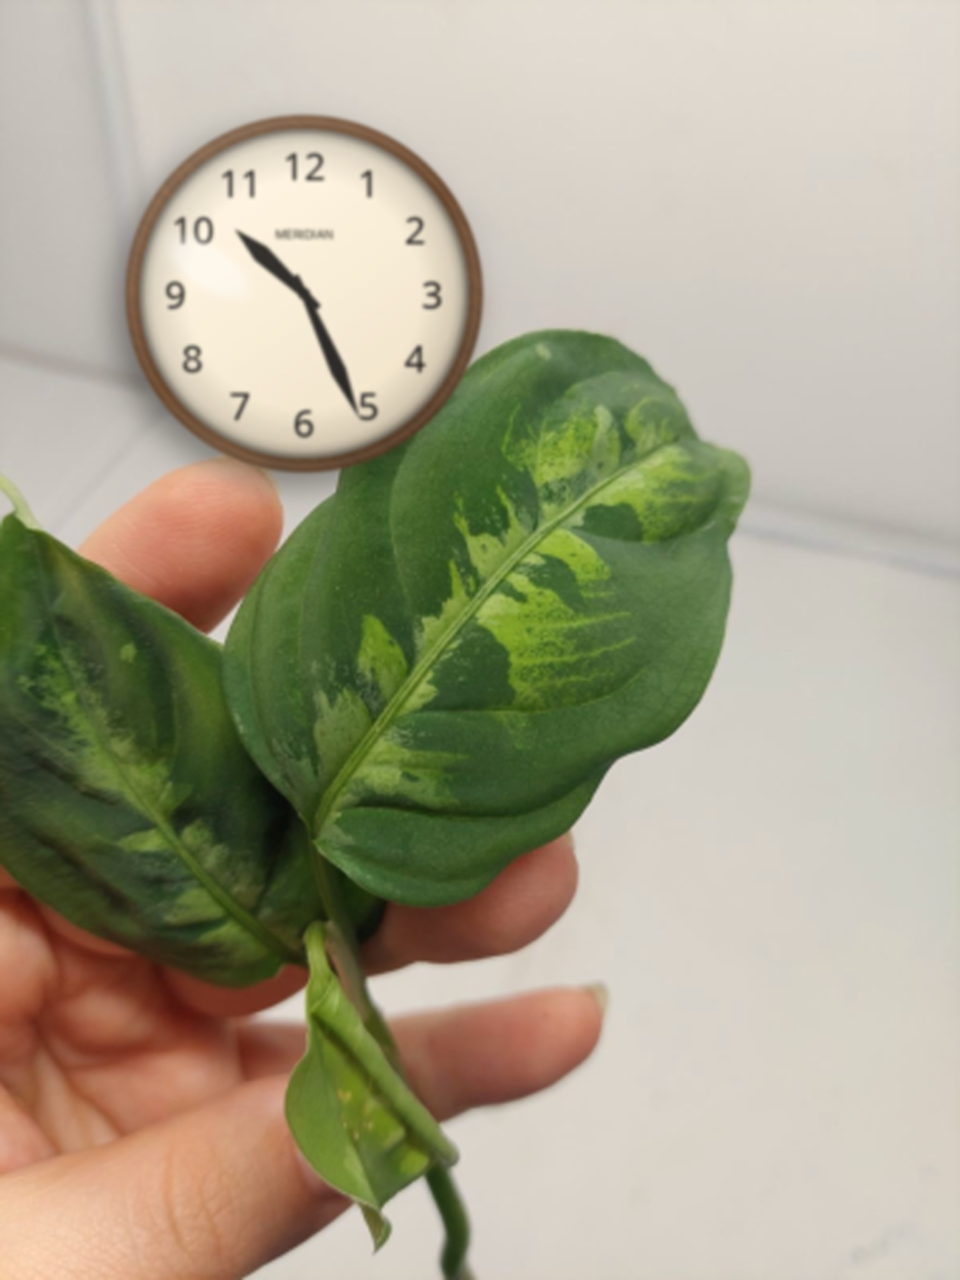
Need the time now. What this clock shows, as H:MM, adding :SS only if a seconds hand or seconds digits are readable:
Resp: 10:26
